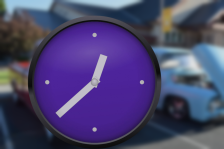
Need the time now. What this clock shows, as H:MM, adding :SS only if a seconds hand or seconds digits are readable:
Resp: 12:38
